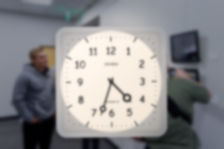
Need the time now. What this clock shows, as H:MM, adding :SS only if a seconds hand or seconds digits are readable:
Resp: 4:33
